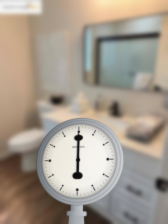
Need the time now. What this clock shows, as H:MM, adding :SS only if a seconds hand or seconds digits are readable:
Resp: 6:00
